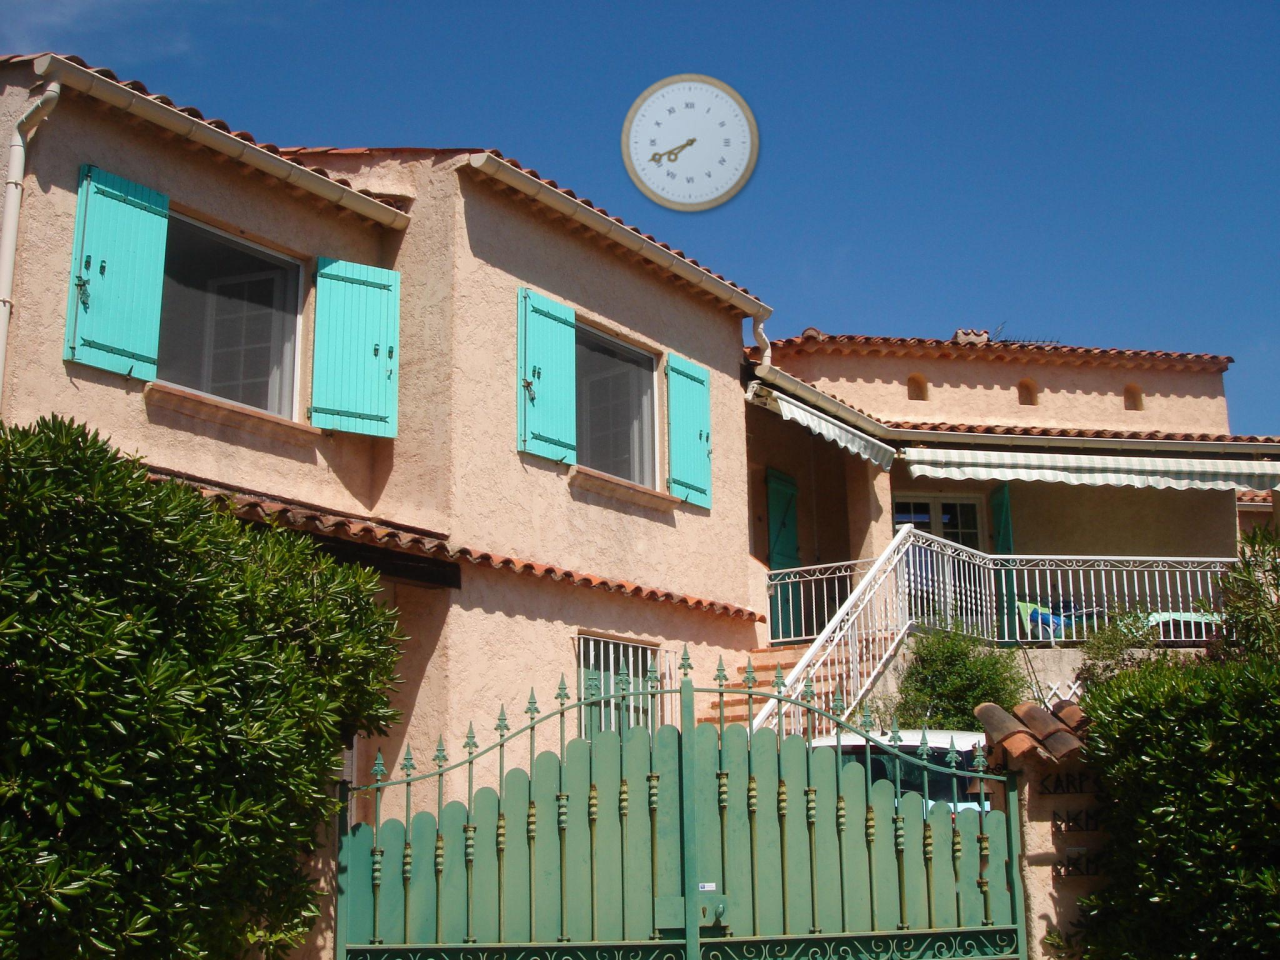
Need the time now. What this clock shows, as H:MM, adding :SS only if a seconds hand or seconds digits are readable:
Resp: 7:41
